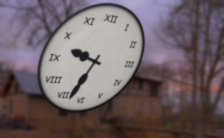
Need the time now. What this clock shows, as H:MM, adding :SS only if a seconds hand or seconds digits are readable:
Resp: 9:33
